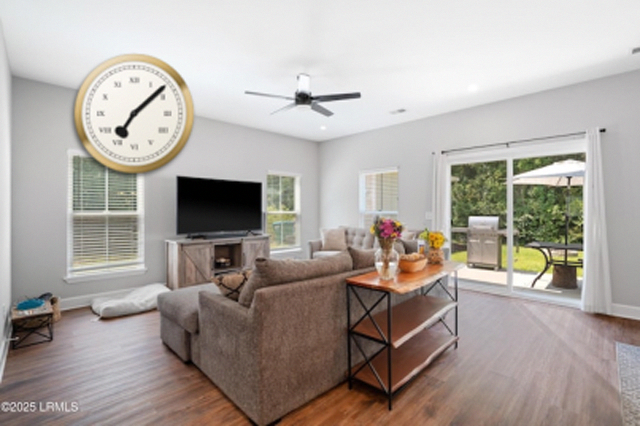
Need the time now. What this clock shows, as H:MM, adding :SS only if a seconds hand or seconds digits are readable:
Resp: 7:08
